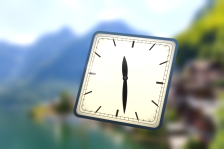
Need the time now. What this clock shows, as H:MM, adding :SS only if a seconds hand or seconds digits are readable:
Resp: 11:28
